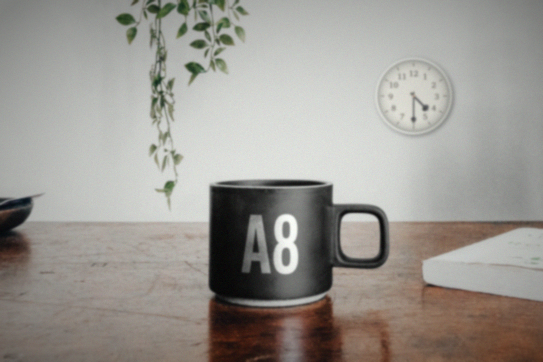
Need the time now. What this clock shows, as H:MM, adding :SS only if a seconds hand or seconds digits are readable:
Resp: 4:30
